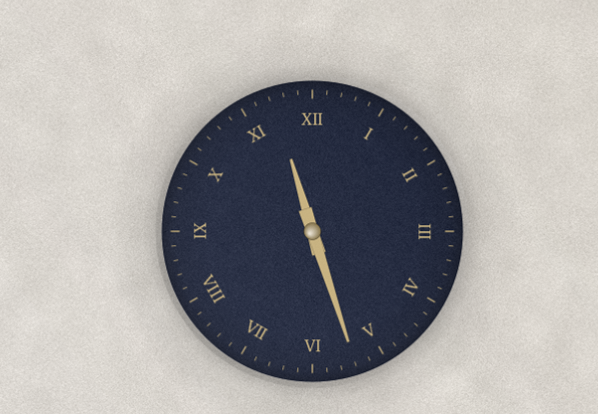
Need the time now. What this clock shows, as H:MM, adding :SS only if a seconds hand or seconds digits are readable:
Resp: 11:27
